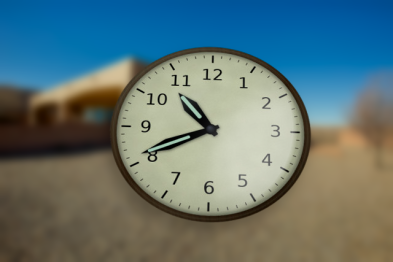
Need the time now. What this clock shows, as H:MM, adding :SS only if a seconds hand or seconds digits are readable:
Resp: 10:41
